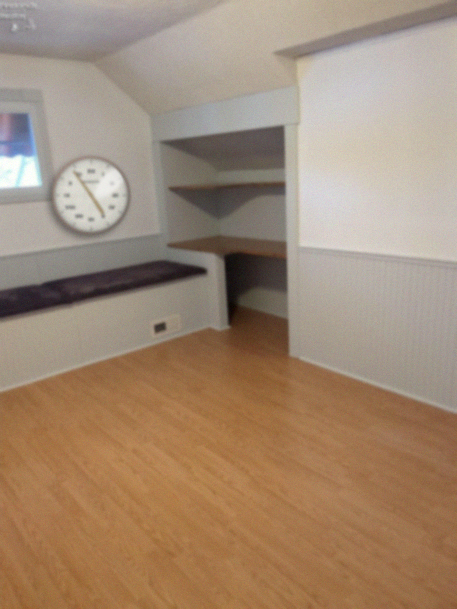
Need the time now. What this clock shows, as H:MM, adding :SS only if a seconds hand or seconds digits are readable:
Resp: 4:54
